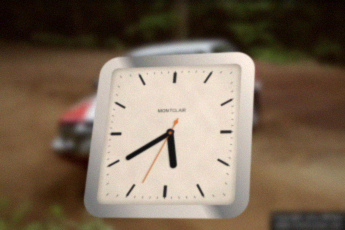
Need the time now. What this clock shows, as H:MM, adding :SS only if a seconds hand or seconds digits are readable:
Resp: 5:39:34
